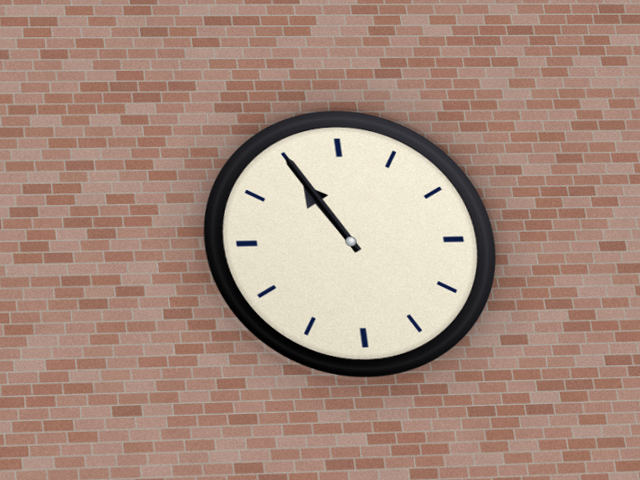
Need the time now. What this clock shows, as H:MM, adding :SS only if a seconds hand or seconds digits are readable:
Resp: 10:55
